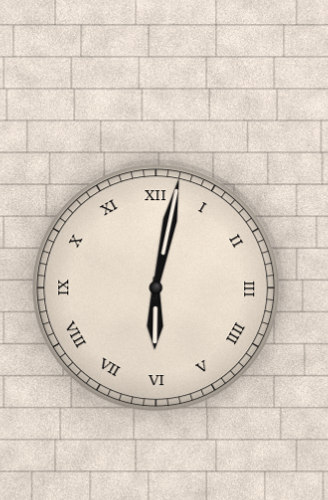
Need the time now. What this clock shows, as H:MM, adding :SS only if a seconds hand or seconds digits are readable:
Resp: 6:02
